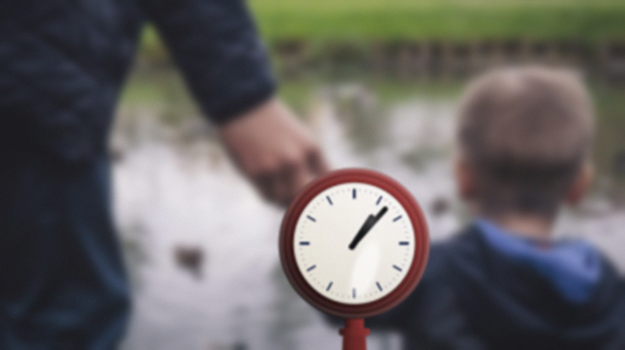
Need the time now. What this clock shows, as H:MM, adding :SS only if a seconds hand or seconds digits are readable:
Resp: 1:07
